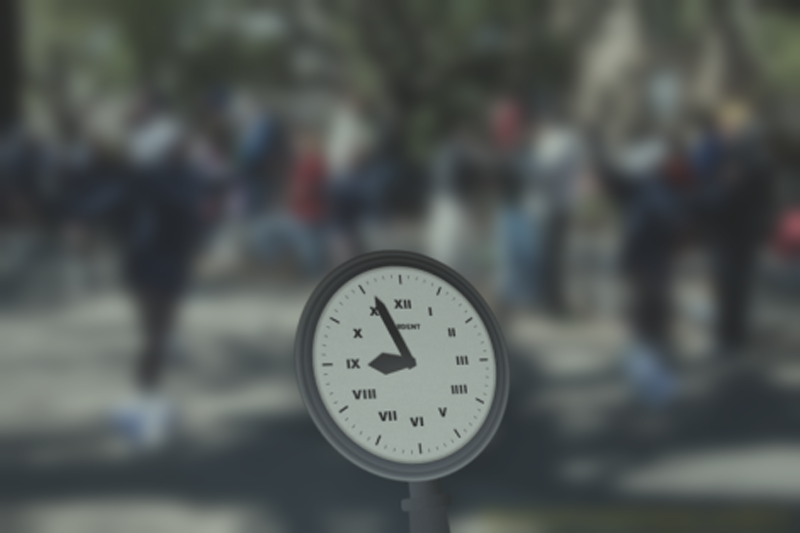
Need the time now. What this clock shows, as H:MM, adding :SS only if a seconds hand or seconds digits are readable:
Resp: 8:56
